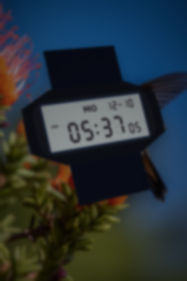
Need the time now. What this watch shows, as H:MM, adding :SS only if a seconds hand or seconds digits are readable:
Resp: 5:37
